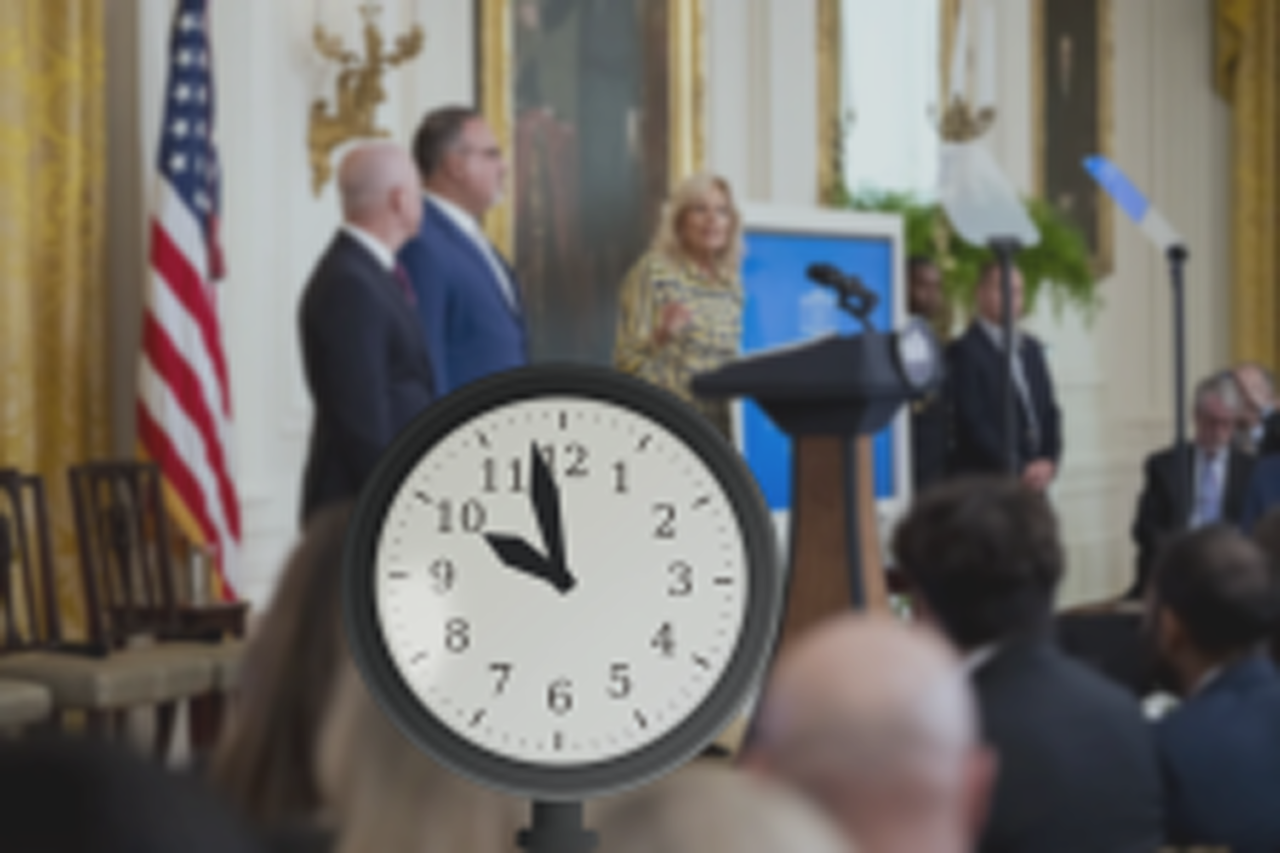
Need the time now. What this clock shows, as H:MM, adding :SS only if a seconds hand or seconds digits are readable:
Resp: 9:58
